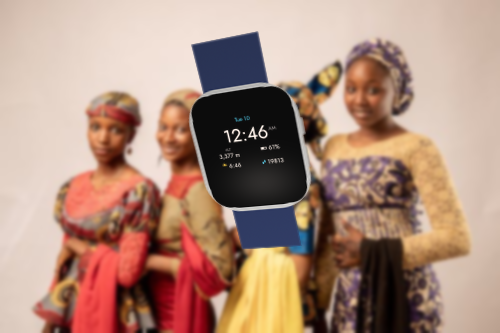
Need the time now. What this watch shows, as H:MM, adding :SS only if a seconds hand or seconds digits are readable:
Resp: 12:46
